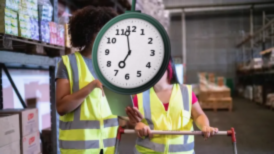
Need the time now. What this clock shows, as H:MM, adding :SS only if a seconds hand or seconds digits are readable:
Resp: 6:58
